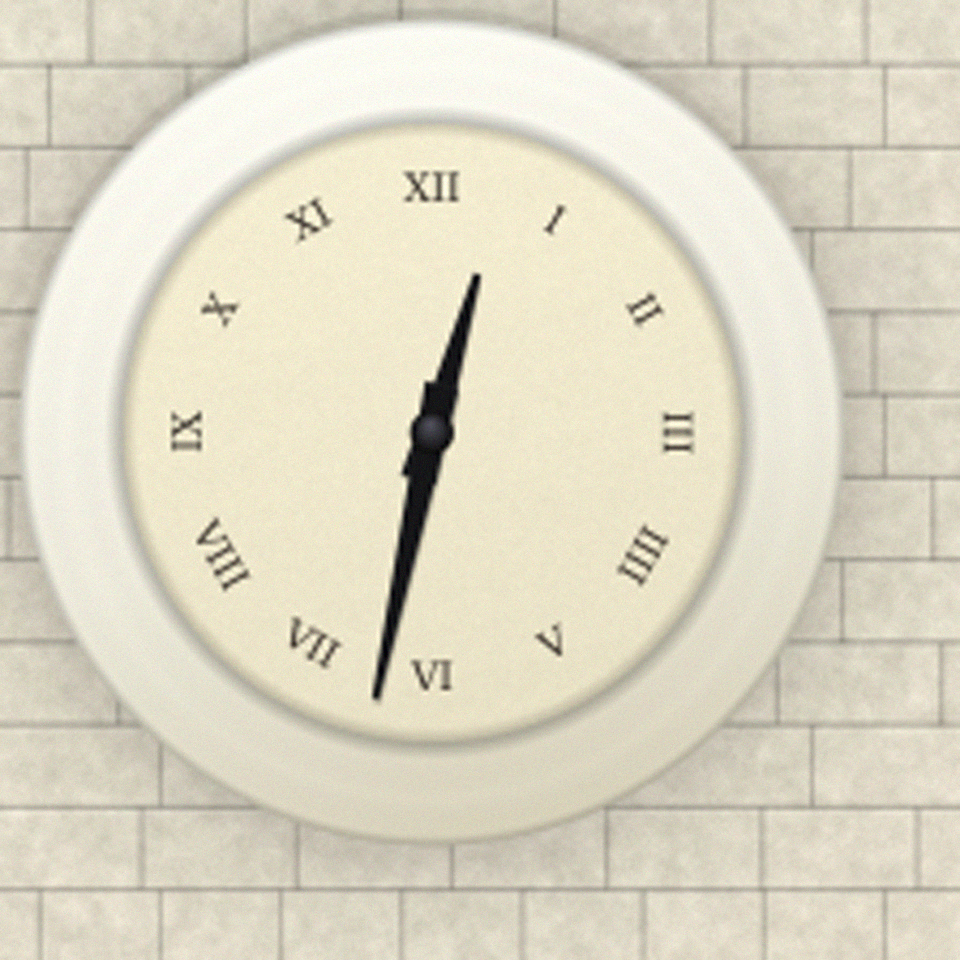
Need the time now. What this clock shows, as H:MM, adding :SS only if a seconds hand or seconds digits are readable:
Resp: 12:32
